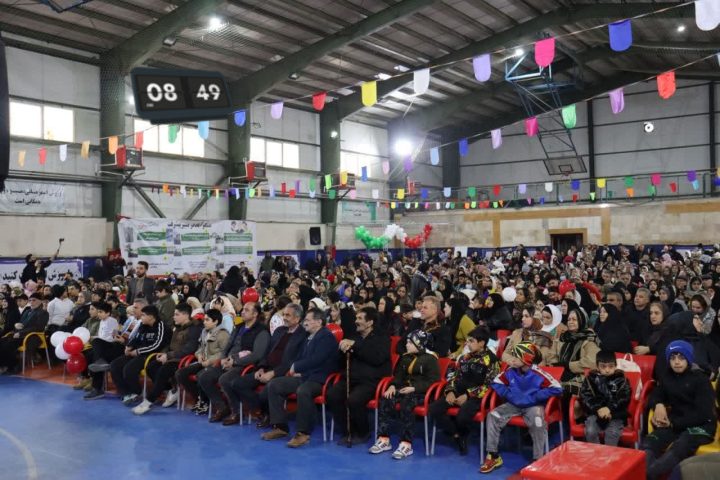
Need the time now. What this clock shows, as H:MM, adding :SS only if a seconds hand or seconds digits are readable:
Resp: 8:49
